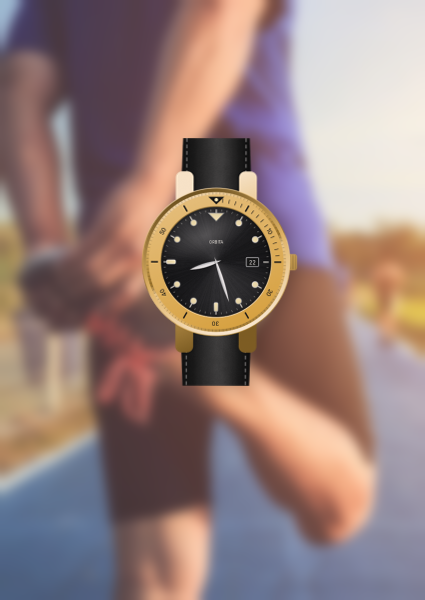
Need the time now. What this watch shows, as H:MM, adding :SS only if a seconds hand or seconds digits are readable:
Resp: 8:27
